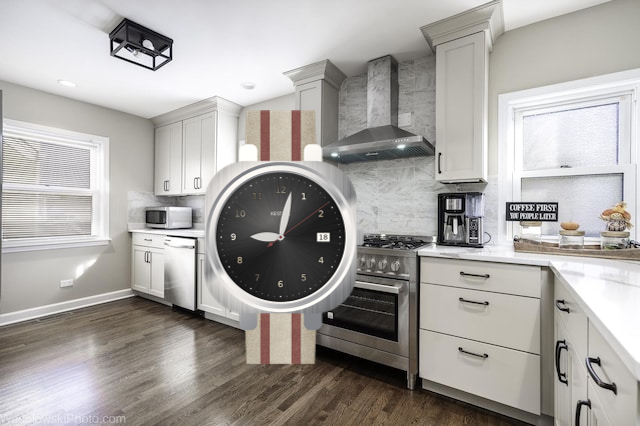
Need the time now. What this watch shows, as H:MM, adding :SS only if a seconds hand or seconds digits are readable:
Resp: 9:02:09
